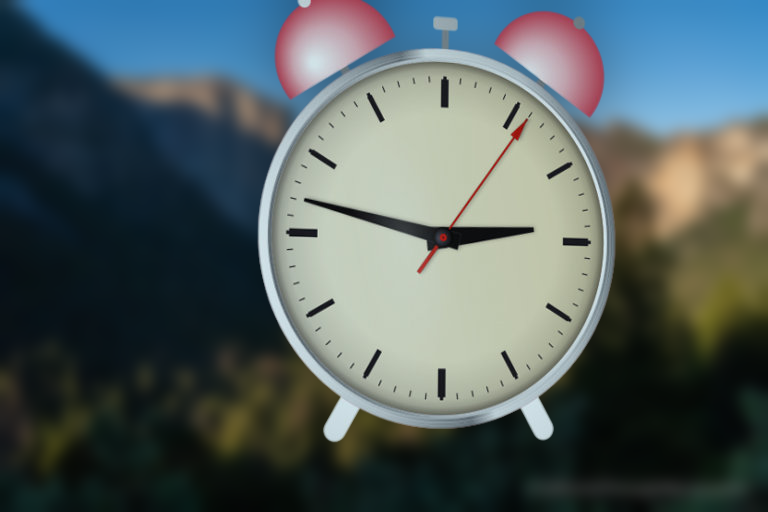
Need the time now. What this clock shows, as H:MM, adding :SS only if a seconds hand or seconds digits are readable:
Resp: 2:47:06
